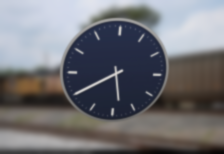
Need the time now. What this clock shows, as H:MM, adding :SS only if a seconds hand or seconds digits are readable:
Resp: 5:40
